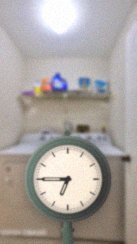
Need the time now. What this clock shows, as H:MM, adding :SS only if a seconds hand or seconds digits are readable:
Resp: 6:45
